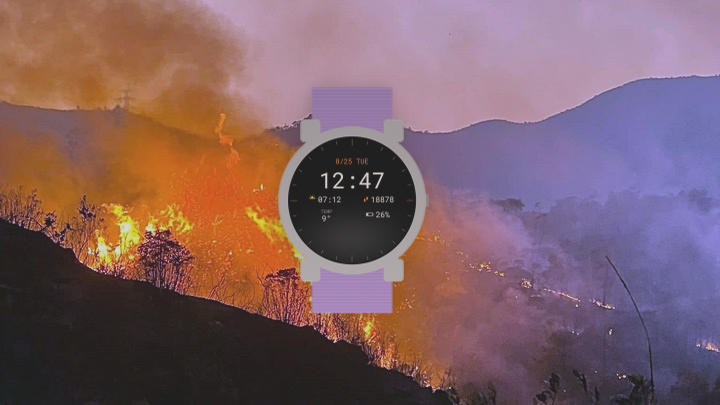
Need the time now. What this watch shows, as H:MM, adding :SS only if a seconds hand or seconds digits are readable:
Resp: 12:47
